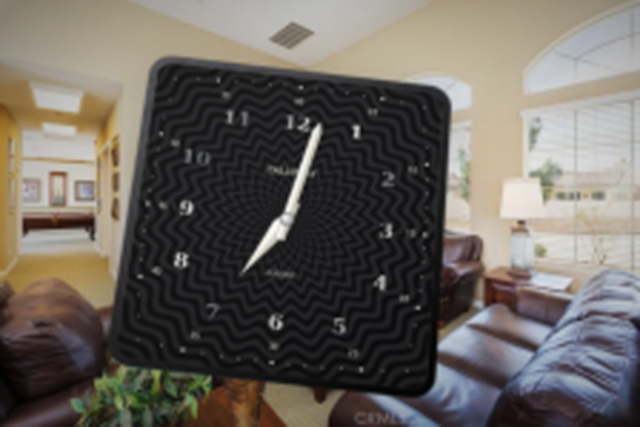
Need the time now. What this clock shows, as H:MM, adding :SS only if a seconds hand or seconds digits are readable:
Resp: 7:02
